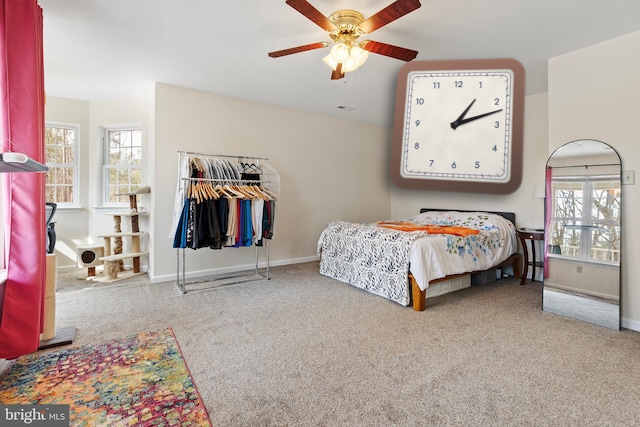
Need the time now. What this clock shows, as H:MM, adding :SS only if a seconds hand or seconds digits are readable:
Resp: 1:12
